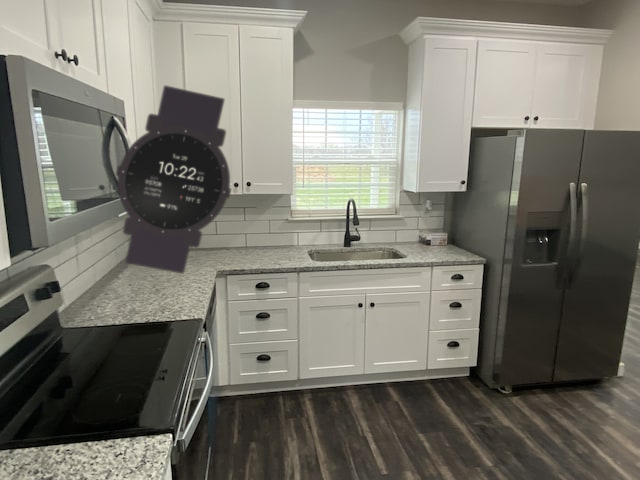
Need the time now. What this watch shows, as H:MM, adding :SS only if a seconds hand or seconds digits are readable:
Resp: 10:22
